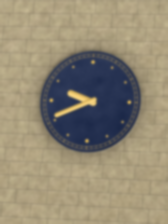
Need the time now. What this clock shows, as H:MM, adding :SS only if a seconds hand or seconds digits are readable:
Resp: 9:41
